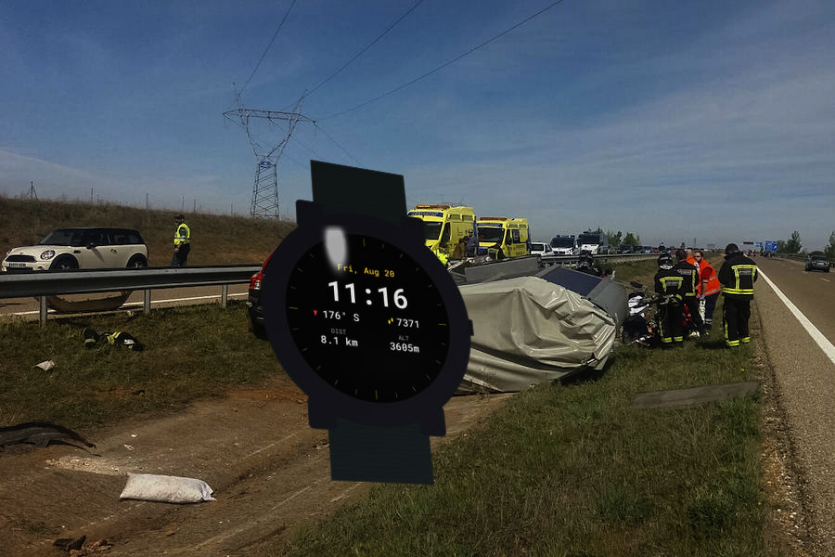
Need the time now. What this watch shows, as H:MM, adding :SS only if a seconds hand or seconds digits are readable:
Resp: 11:16
